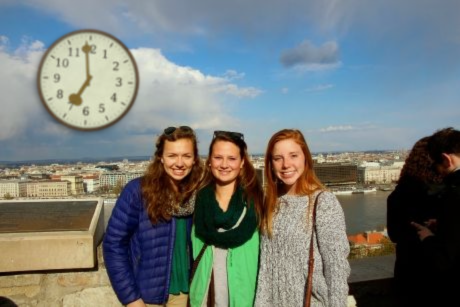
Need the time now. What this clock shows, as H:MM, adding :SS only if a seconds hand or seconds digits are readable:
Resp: 6:59
